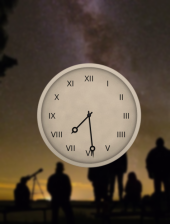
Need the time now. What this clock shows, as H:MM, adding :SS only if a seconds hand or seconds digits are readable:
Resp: 7:29
